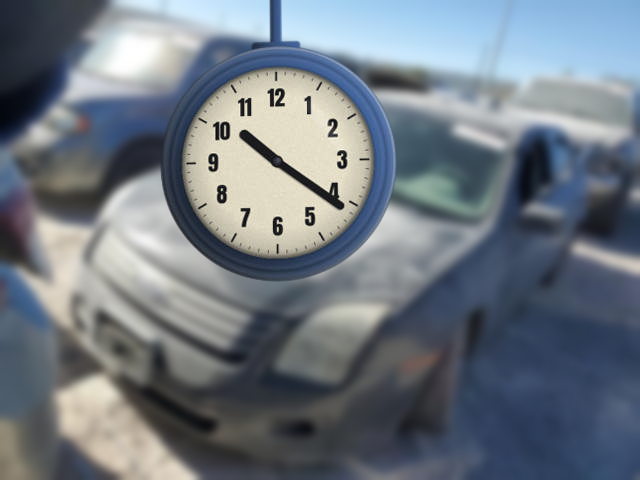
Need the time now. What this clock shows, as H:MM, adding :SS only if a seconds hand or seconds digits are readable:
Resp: 10:21
